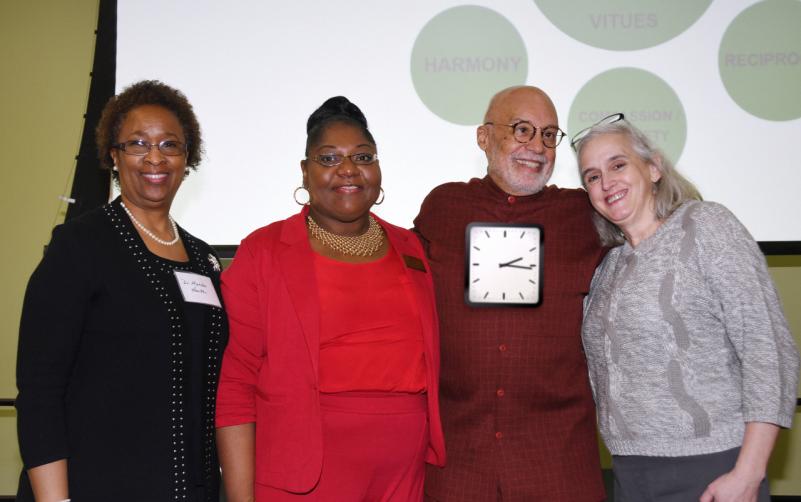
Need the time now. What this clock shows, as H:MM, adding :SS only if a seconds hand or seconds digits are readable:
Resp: 2:16
